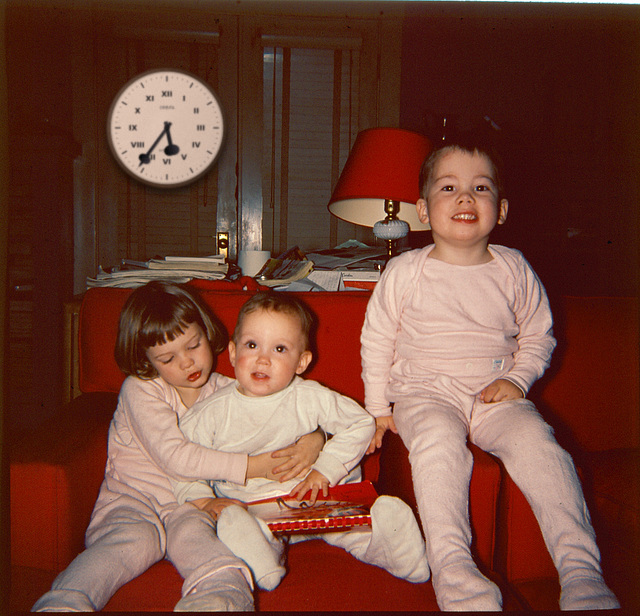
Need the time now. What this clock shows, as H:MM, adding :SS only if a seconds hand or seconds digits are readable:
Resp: 5:36
